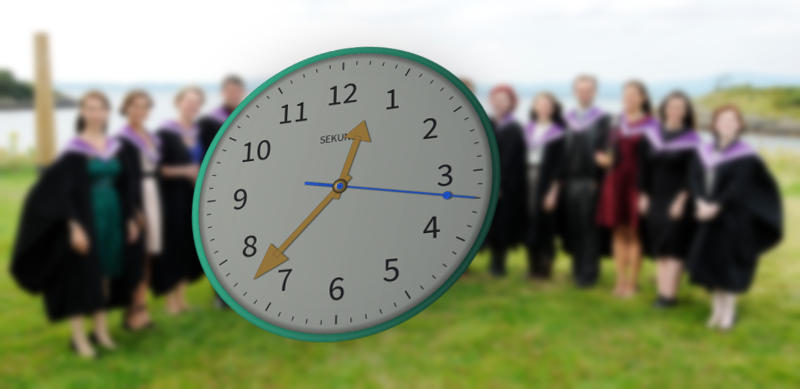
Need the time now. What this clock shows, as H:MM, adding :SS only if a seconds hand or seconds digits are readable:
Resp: 12:37:17
